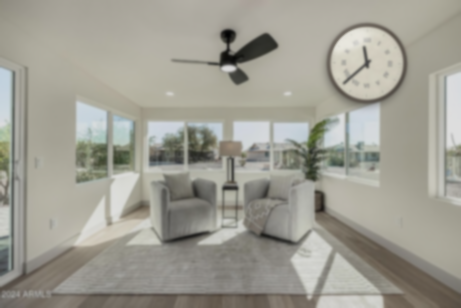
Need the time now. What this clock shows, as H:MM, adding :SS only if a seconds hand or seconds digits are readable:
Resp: 11:38
